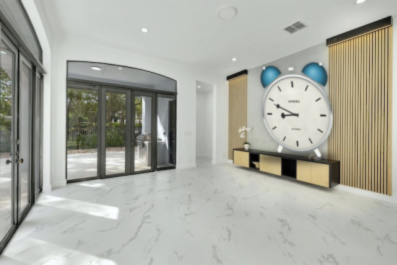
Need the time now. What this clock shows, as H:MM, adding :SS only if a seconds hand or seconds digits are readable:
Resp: 8:49
